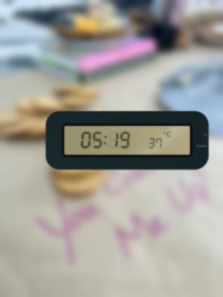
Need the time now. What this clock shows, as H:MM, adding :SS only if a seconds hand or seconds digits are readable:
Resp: 5:19
